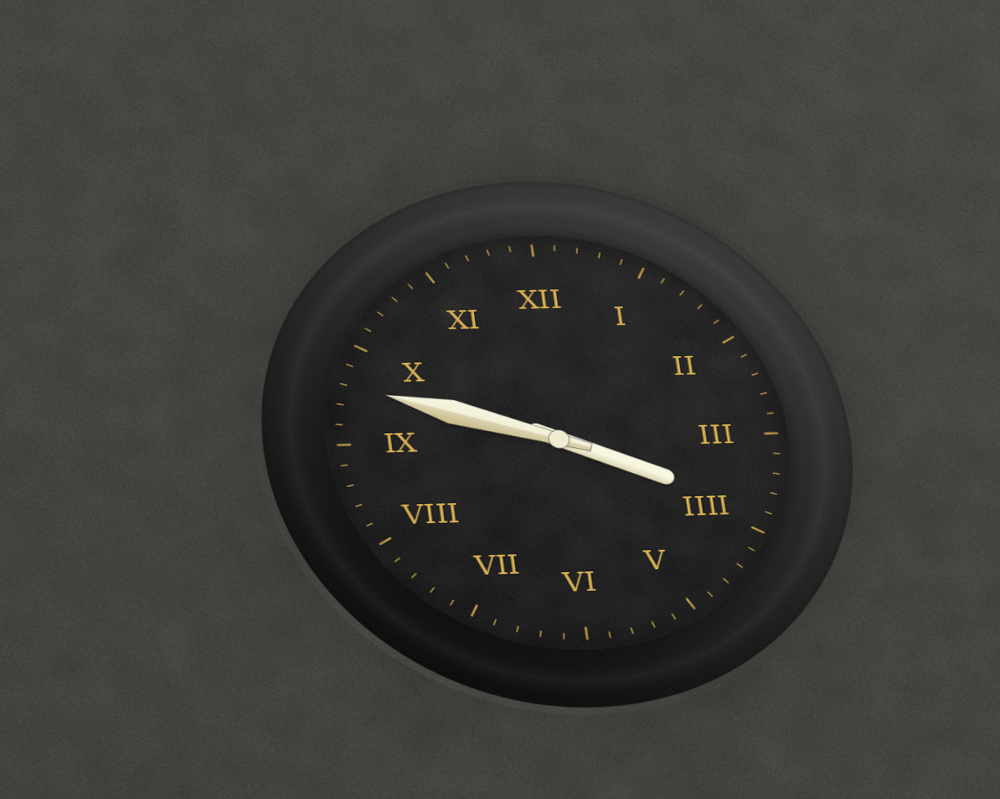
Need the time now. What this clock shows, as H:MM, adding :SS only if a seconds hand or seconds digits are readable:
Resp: 3:48
